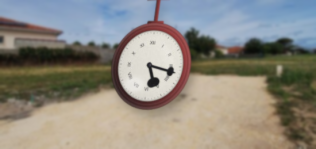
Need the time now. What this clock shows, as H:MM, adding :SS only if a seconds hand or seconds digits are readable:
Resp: 5:17
